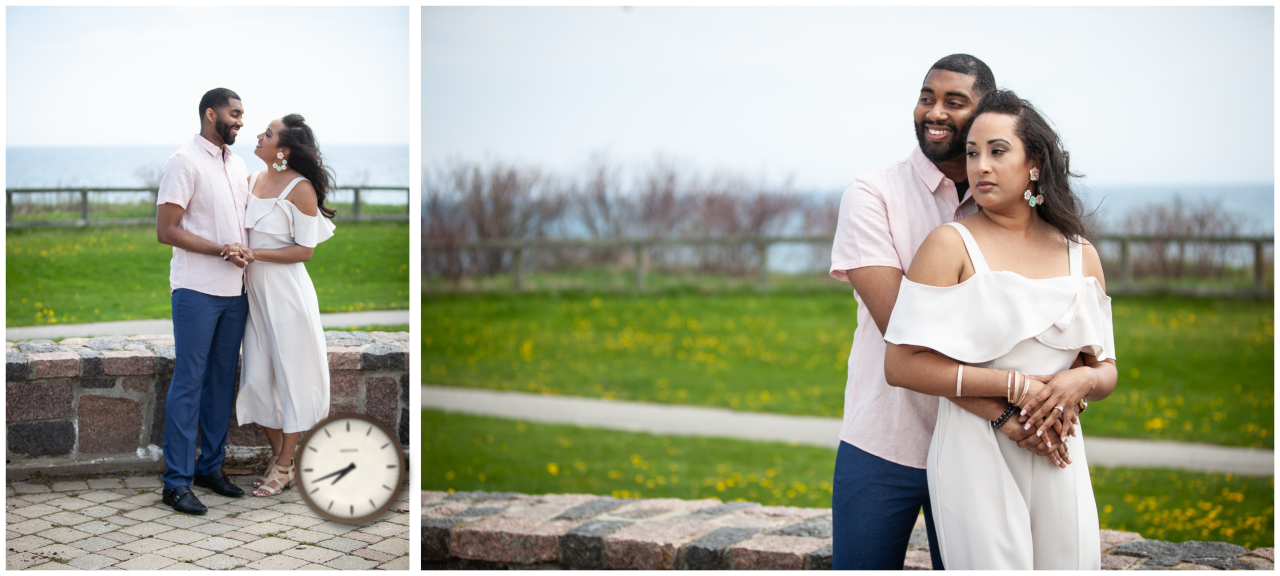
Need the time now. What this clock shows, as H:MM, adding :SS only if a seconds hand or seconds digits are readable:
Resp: 7:42
